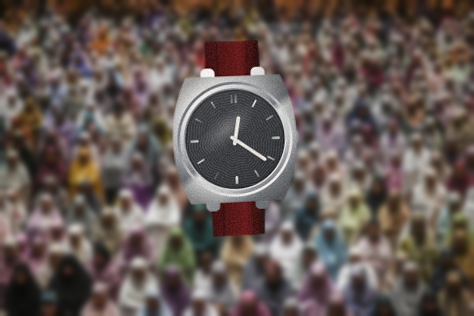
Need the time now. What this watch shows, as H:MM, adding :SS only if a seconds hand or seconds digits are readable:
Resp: 12:21
